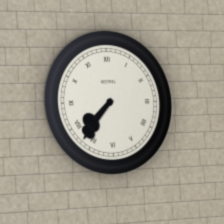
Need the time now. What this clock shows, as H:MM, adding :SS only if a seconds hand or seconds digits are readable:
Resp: 7:37
